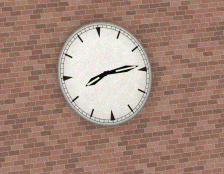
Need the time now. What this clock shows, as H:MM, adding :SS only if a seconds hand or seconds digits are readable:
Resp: 8:14
